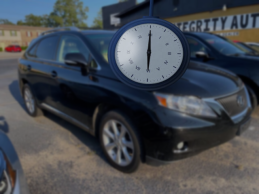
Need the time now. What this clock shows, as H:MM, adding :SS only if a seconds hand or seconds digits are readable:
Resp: 6:00
